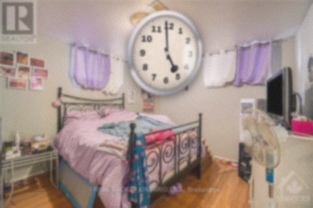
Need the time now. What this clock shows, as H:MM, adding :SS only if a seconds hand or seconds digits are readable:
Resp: 4:59
